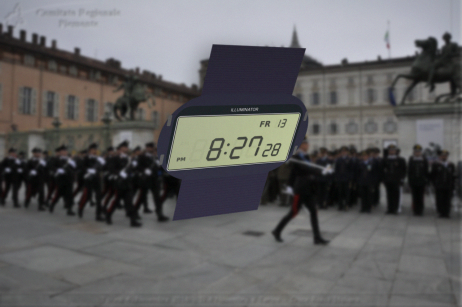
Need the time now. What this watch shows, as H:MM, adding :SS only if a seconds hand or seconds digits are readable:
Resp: 8:27:28
